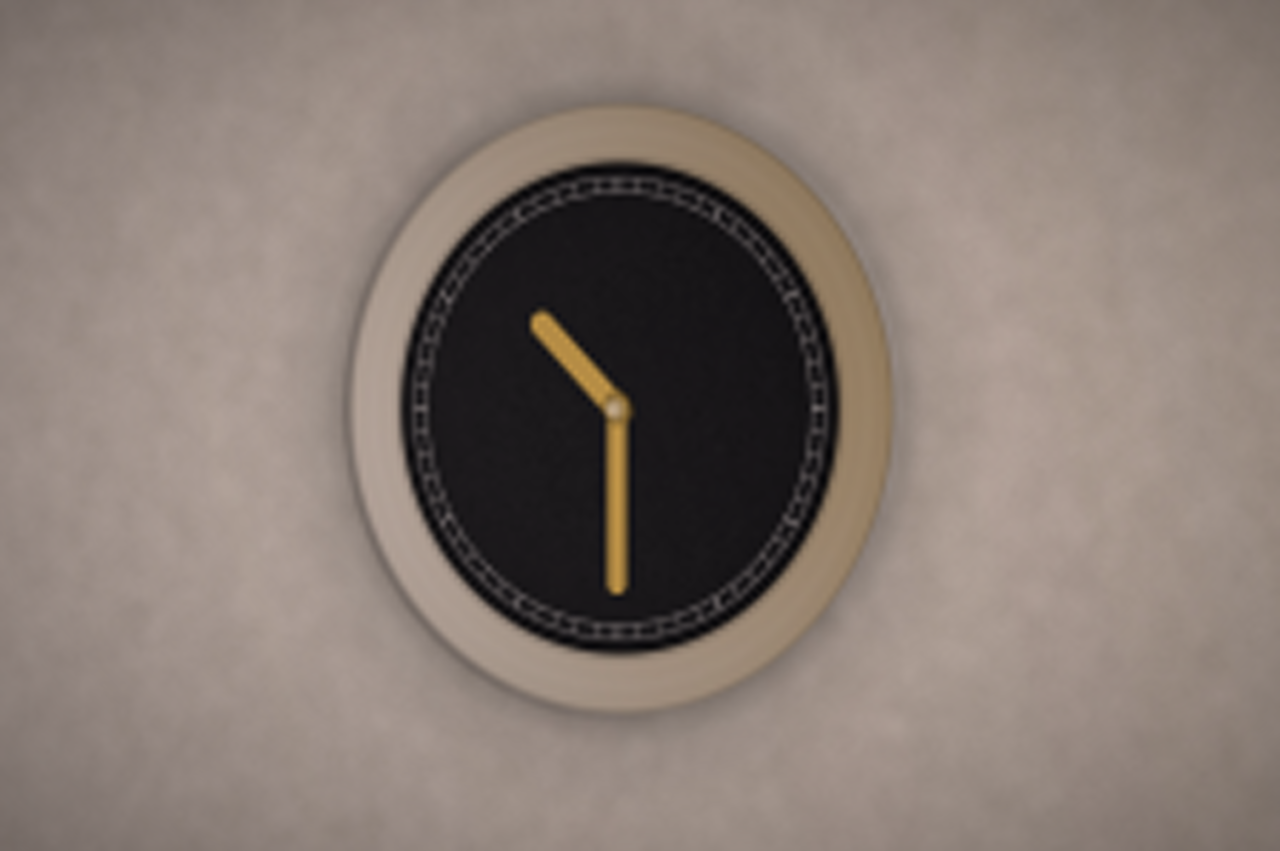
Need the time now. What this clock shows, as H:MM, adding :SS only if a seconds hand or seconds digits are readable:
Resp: 10:30
